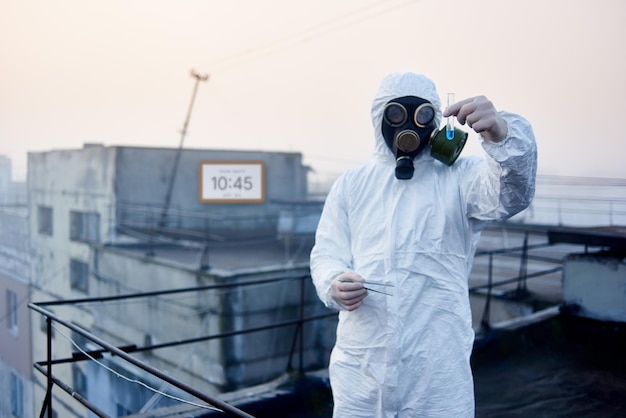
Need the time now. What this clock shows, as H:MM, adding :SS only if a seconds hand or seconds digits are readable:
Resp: 10:45
